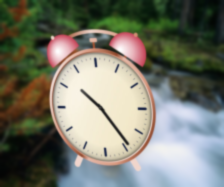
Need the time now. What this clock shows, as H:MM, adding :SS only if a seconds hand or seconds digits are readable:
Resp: 10:24
